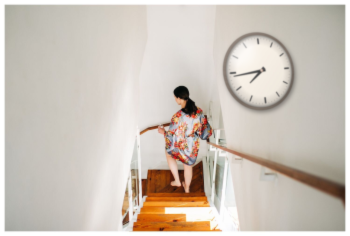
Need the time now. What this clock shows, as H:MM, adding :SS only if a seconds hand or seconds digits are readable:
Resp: 7:44
